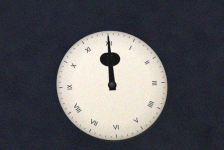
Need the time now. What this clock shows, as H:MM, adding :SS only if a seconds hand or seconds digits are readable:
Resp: 12:00
